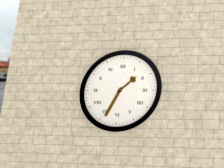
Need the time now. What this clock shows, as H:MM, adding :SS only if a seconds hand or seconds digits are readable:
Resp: 1:34
